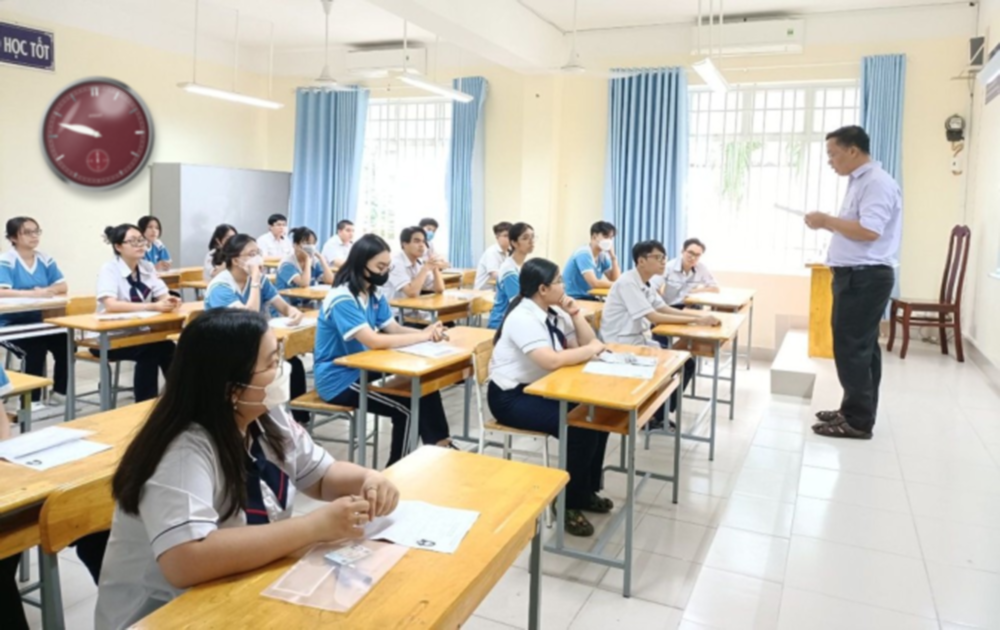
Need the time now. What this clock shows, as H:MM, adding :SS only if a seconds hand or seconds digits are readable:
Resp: 9:48
